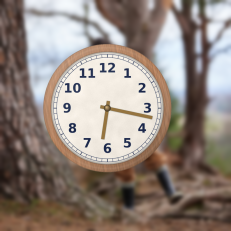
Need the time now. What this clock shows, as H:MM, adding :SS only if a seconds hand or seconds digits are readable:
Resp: 6:17
